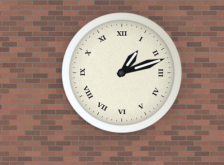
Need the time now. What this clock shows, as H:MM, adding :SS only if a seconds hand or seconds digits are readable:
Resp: 1:12
